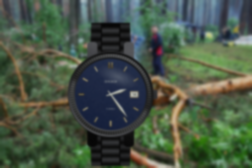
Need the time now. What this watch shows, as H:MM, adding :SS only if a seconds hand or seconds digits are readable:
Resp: 2:24
